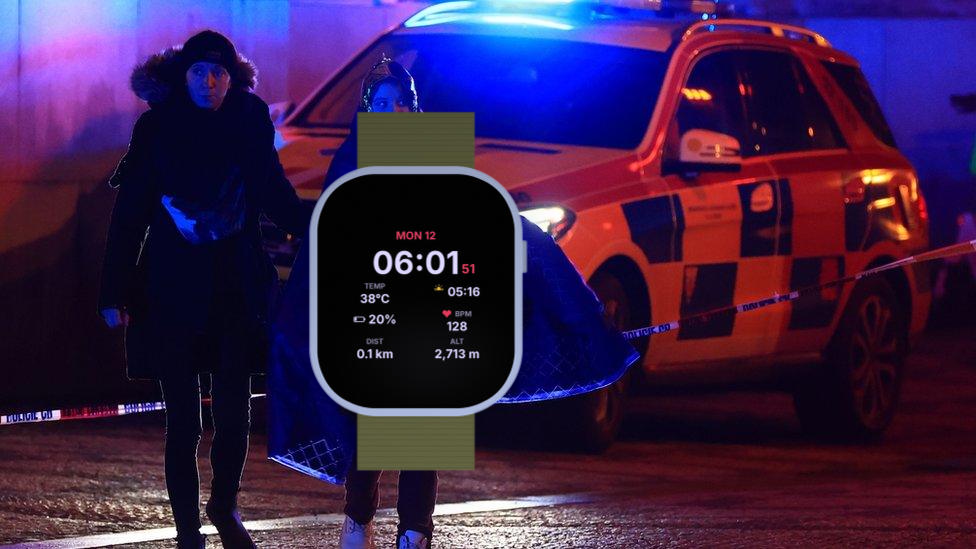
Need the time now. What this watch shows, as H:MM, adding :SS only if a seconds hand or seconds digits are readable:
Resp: 6:01:51
